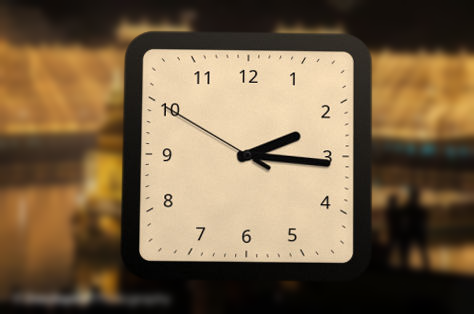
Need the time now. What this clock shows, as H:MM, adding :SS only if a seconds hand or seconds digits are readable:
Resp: 2:15:50
